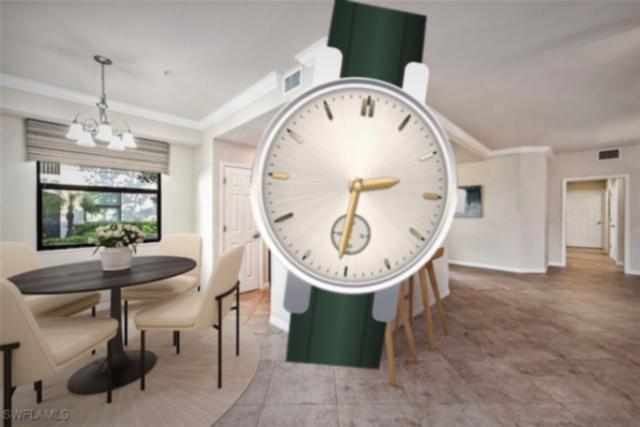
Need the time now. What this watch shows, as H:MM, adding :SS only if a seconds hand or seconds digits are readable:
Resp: 2:31
